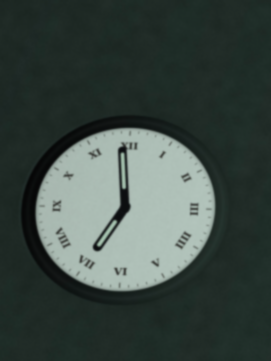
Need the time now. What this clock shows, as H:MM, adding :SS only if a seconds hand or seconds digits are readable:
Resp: 6:59
